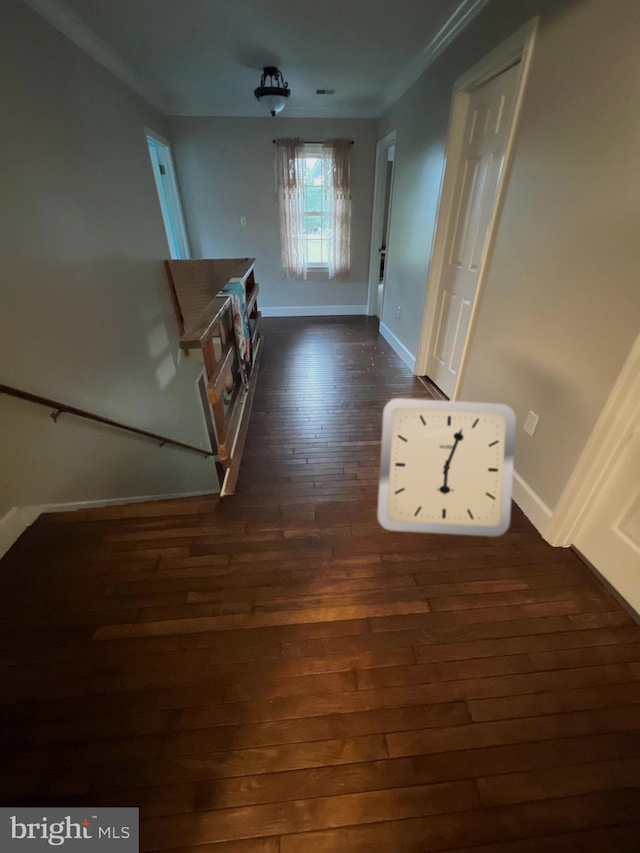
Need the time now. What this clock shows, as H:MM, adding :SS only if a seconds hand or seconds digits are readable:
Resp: 6:03
